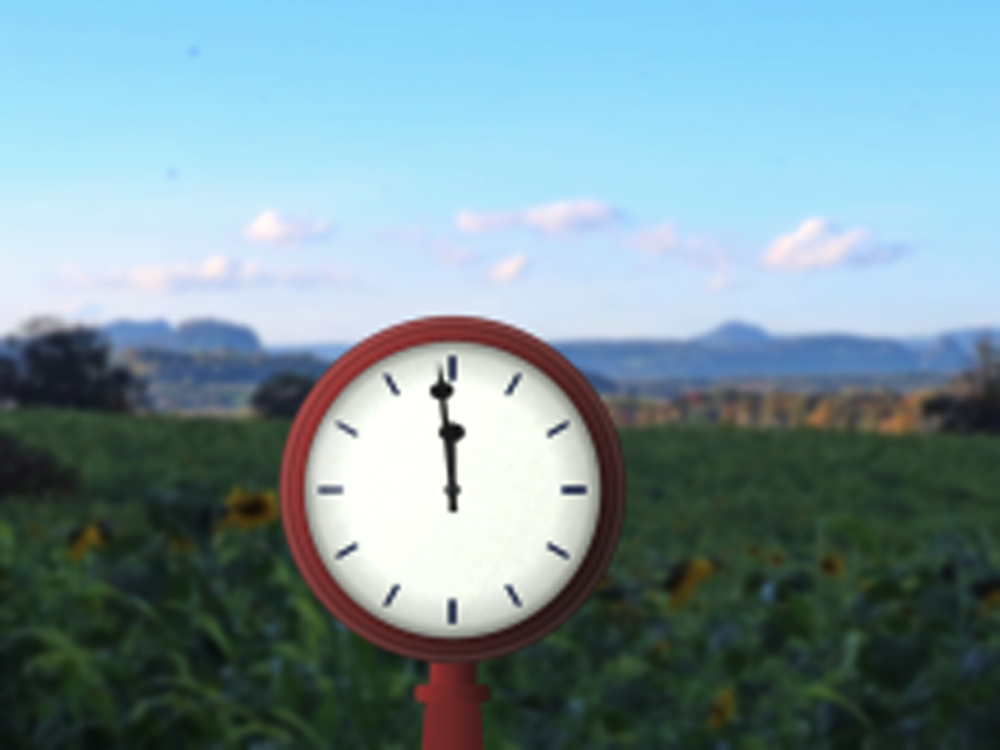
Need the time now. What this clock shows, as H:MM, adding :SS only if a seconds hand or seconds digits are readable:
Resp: 11:59
